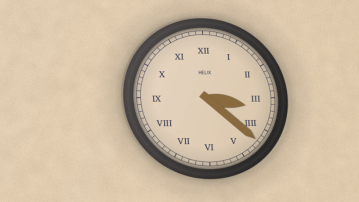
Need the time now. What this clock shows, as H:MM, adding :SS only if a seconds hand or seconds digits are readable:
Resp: 3:22
